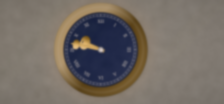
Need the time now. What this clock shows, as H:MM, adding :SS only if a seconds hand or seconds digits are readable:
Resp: 9:47
